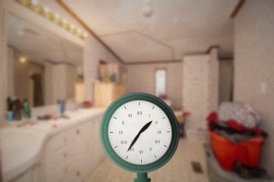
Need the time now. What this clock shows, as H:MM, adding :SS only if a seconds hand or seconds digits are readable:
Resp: 1:36
